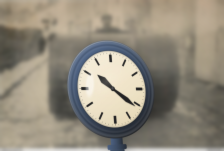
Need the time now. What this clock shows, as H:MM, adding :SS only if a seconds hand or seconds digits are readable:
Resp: 10:21
